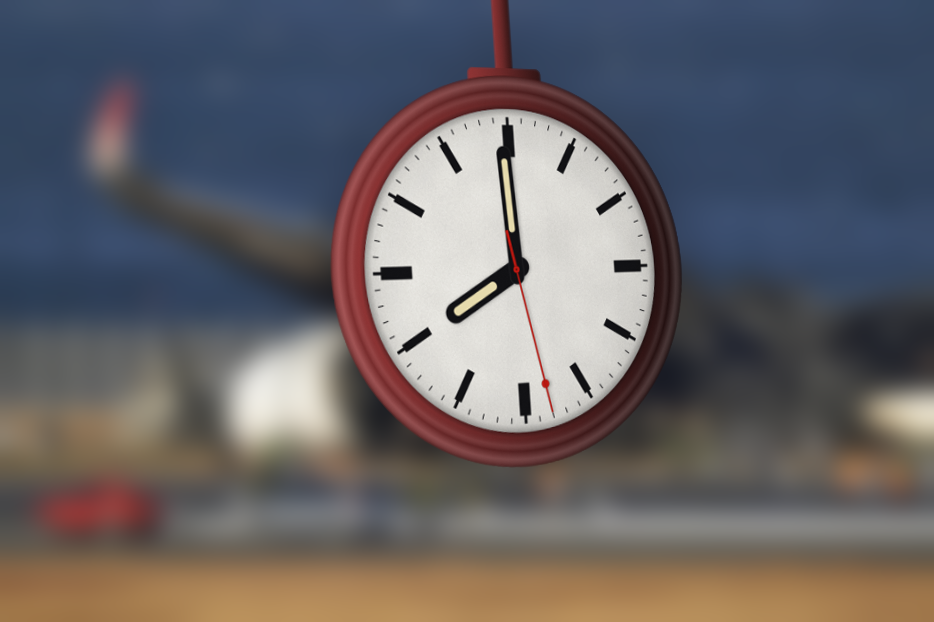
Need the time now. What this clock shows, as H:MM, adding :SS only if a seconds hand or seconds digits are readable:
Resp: 7:59:28
